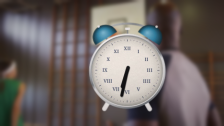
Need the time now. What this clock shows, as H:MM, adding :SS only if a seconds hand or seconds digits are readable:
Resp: 6:32
